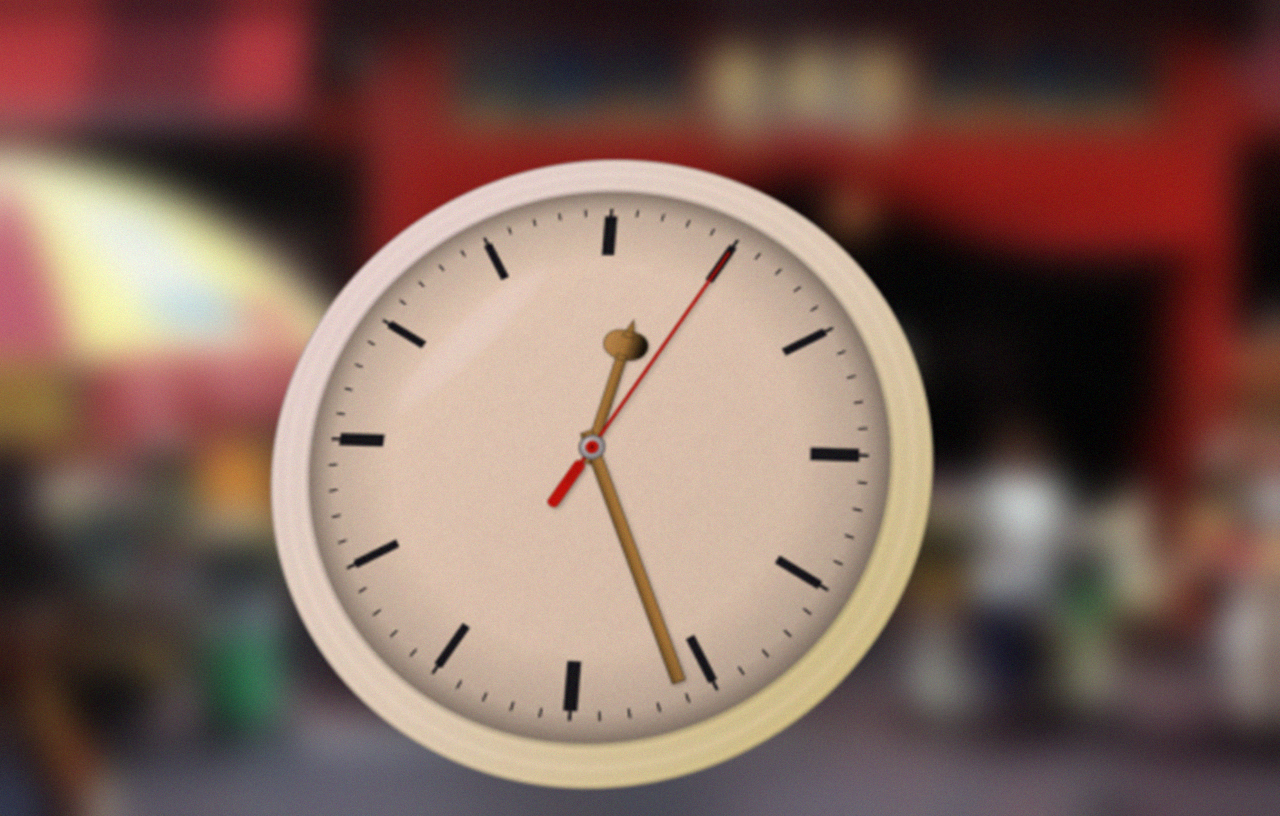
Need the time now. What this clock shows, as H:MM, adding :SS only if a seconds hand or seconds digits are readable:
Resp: 12:26:05
